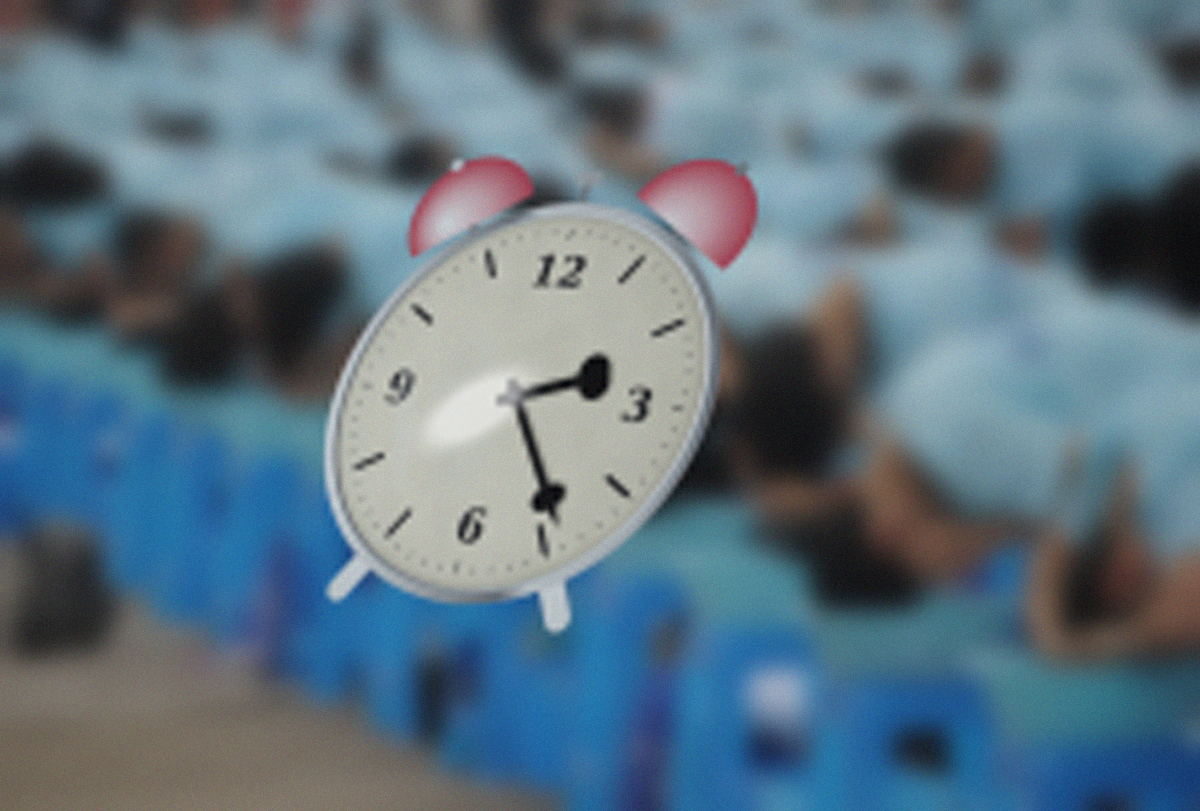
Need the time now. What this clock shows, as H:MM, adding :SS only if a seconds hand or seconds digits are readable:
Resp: 2:24
